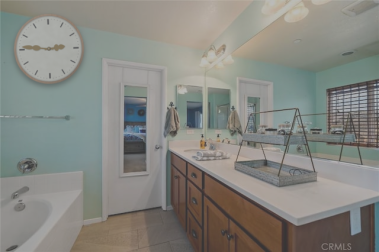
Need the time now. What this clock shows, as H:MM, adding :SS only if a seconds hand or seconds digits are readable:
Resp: 2:46
